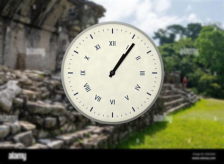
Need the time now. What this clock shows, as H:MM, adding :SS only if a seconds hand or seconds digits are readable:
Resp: 1:06
